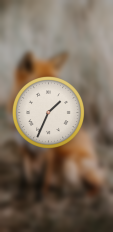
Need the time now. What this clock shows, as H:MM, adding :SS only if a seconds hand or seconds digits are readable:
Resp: 1:34
